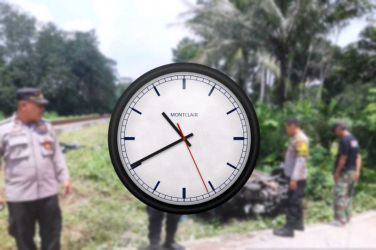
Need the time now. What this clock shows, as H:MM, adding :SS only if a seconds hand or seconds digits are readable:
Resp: 10:40:26
